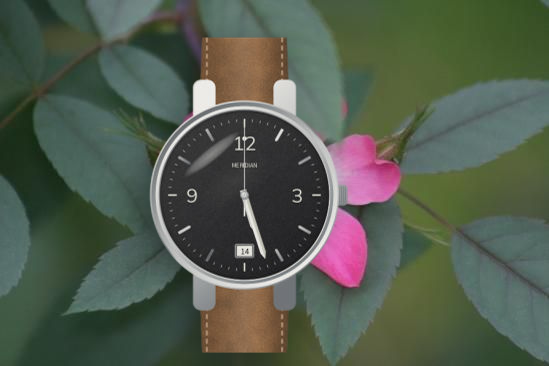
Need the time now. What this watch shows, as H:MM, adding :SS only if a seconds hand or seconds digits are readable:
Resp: 5:27:00
